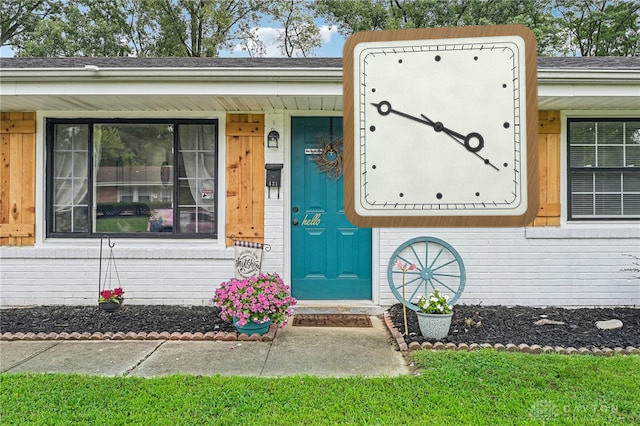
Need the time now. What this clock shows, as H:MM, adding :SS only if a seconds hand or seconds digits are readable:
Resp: 3:48:21
